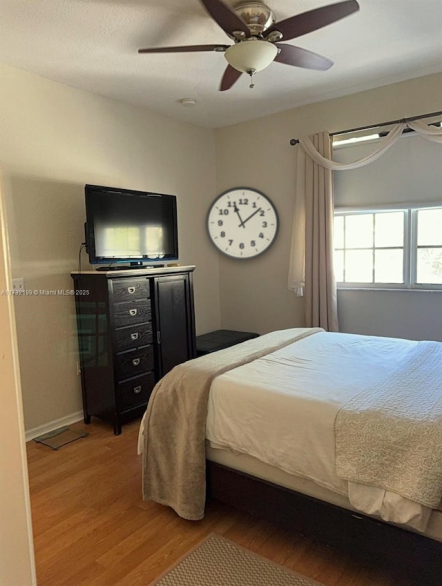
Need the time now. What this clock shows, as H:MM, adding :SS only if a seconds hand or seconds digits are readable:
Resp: 11:08
